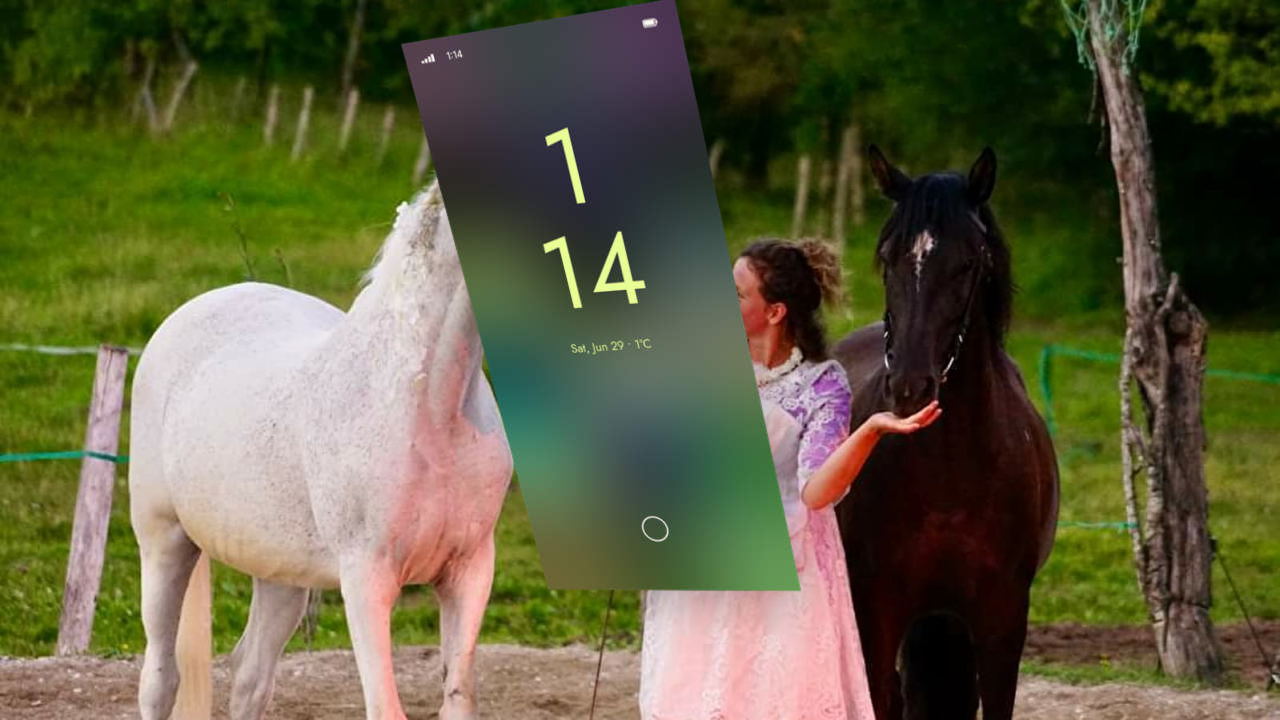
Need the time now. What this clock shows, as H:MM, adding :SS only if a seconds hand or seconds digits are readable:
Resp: 1:14
